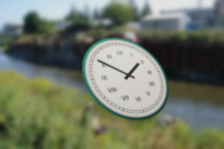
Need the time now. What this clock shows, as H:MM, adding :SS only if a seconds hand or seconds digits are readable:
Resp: 1:51
